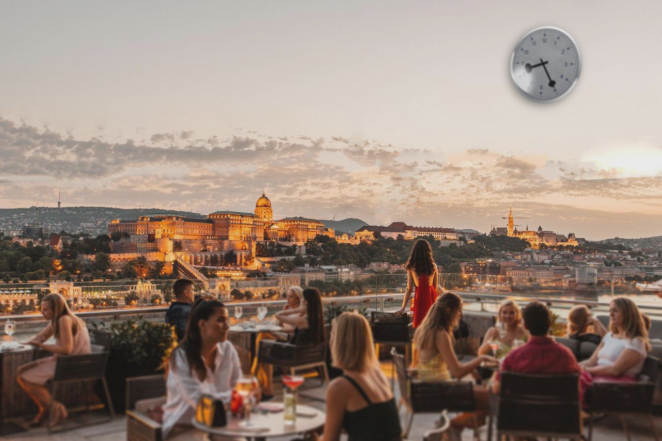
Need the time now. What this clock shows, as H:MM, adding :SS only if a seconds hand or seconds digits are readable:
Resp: 8:25
